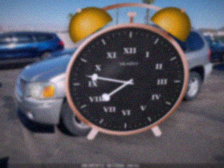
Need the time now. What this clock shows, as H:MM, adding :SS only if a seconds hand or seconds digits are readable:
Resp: 7:47
